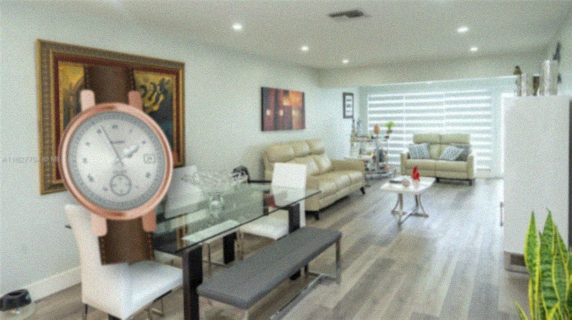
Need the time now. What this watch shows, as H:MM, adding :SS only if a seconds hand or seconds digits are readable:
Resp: 1:56
